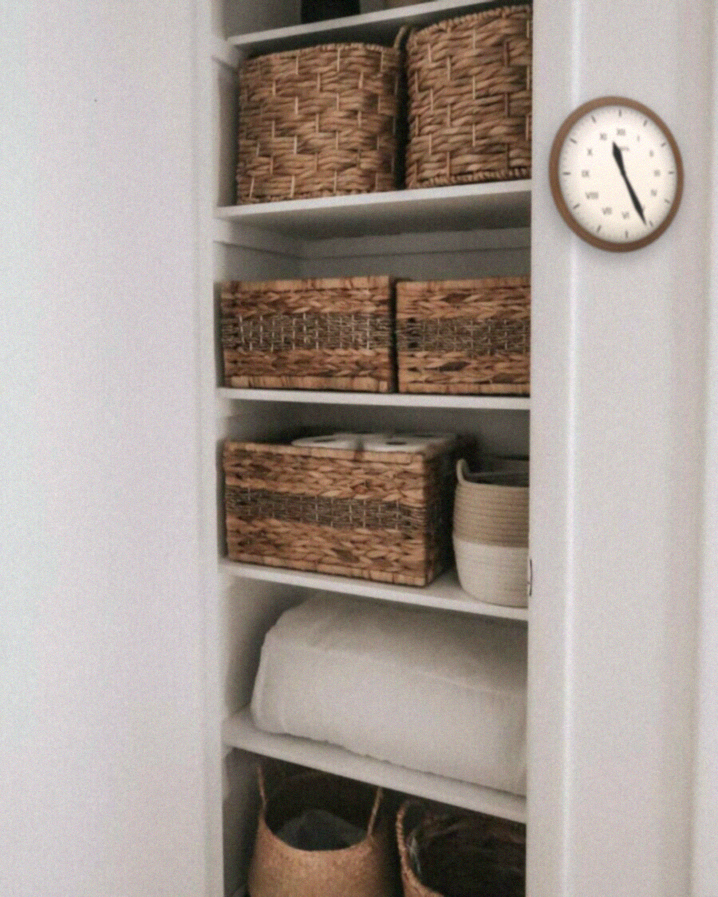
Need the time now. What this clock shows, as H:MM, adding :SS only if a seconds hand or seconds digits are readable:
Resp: 11:26
